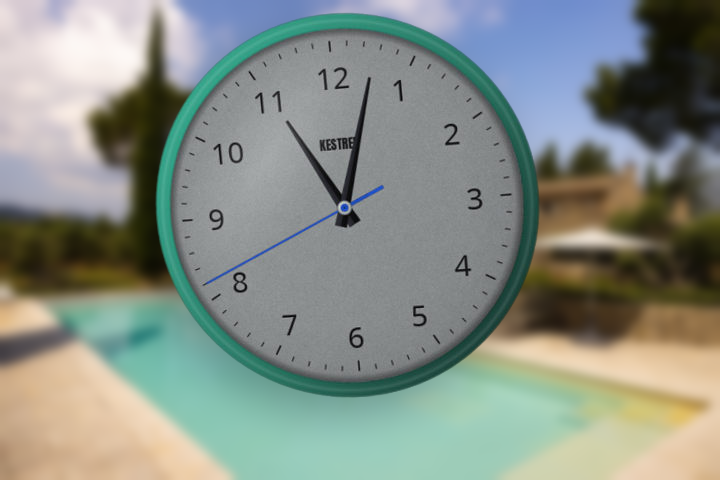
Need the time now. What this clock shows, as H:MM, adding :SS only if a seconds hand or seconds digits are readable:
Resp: 11:02:41
